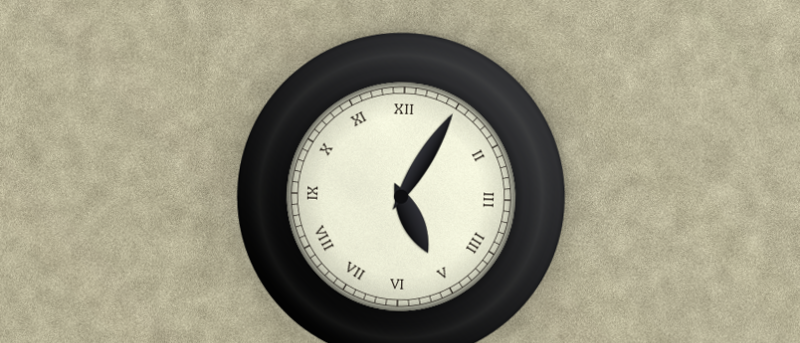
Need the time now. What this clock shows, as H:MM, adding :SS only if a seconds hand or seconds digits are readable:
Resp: 5:05
